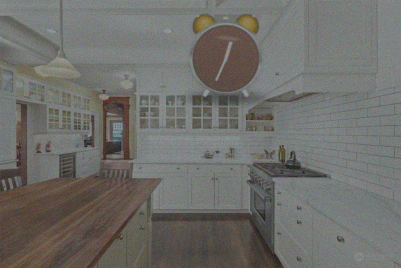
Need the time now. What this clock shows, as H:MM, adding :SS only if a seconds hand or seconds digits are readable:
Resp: 12:34
